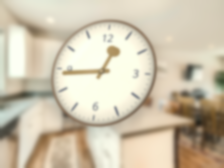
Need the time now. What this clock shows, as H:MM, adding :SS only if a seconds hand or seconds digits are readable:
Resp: 12:44
